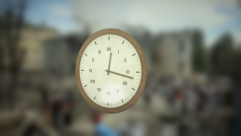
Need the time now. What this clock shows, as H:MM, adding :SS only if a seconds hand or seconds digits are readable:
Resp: 12:17
